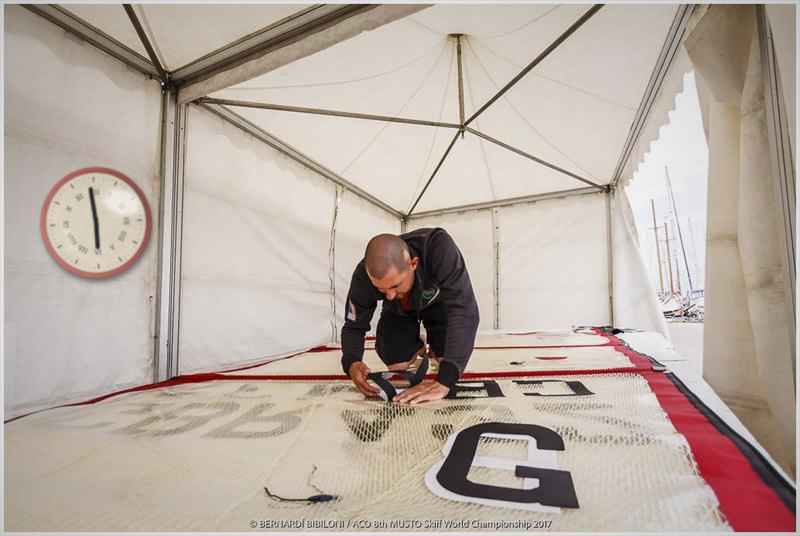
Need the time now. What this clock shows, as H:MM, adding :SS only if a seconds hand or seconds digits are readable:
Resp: 5:59
